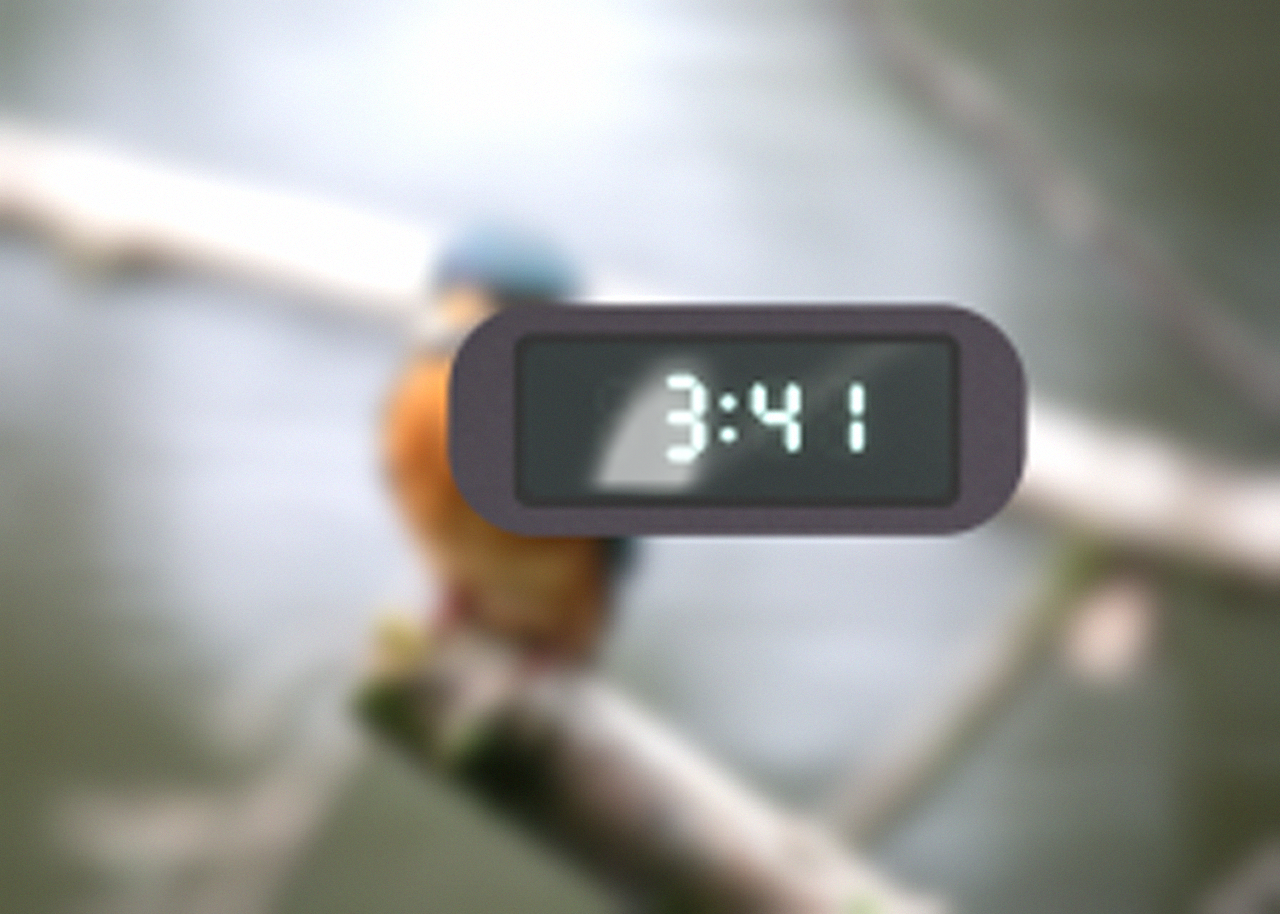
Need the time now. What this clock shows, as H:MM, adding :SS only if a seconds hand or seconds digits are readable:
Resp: 3:41
